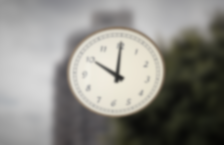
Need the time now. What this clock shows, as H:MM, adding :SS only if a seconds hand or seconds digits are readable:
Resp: 10:00
